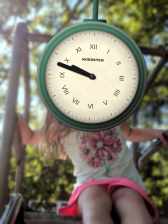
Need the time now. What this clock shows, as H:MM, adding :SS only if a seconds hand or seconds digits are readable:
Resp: 9:48
